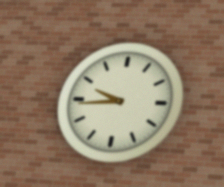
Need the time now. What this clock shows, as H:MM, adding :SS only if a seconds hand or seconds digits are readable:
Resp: 9:44
